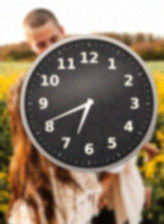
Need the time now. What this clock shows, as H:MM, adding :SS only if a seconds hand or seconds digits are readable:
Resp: 6:41
